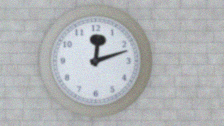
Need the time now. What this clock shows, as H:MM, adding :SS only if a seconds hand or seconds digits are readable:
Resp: 12:12
